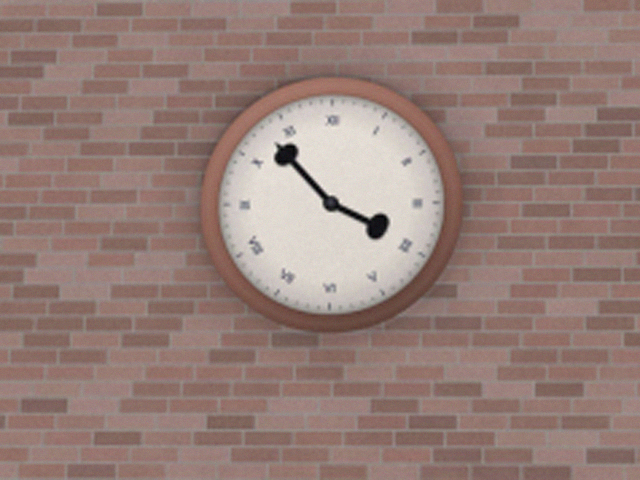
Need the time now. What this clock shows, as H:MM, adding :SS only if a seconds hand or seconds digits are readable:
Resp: 3:53
